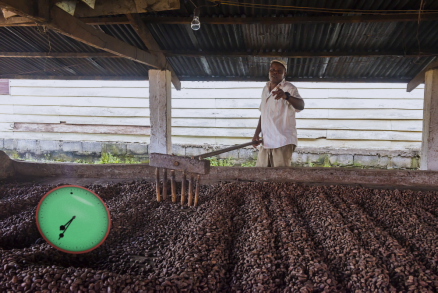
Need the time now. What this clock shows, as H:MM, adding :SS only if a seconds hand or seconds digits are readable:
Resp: 7:36
